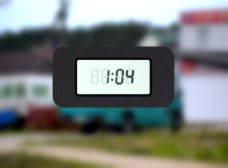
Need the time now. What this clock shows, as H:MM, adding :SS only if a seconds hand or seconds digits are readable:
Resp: 1:04
